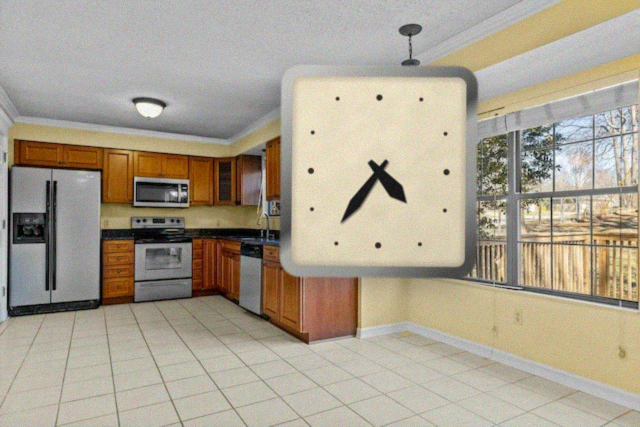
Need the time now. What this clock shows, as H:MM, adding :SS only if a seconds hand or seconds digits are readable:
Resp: 4:36
